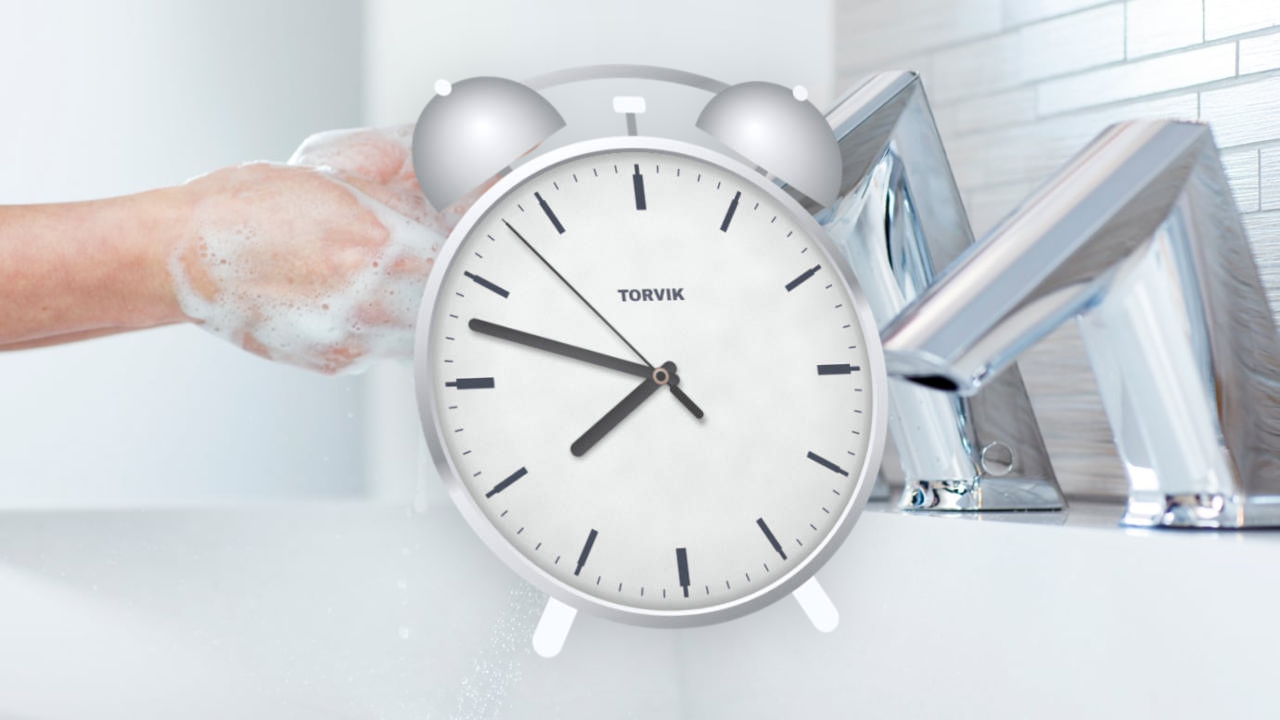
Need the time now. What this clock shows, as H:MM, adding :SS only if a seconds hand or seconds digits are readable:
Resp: 7:47:53
